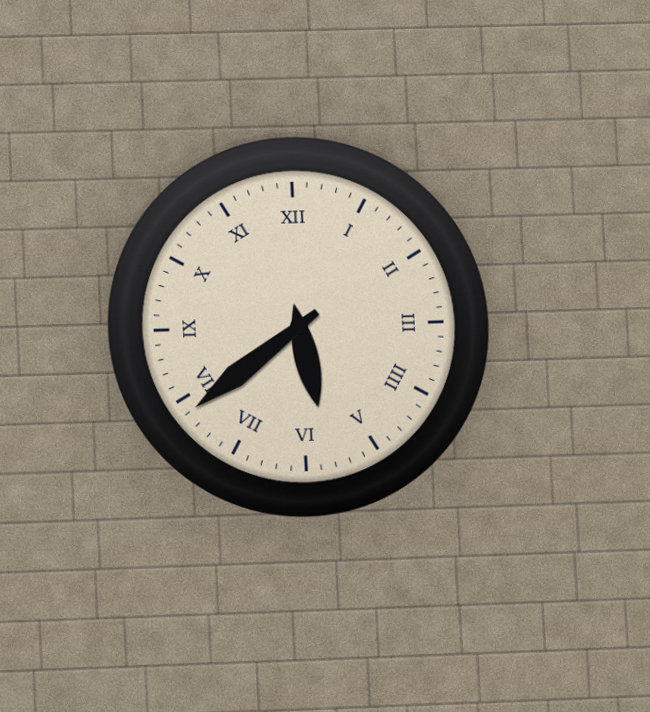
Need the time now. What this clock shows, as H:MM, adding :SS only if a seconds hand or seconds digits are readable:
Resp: 5:39
